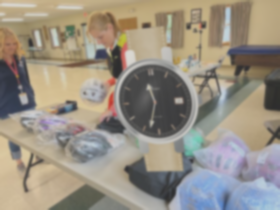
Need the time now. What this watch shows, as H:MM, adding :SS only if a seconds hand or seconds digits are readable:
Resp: 11:33
